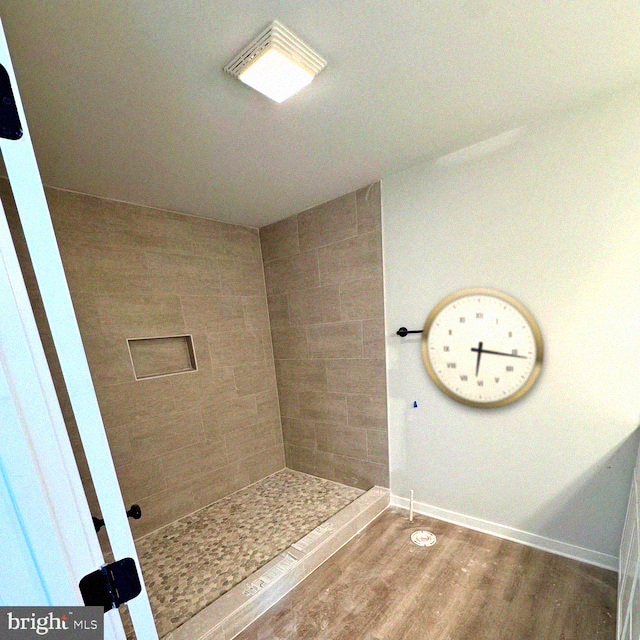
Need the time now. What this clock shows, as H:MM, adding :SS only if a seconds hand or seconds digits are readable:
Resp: 6:16
